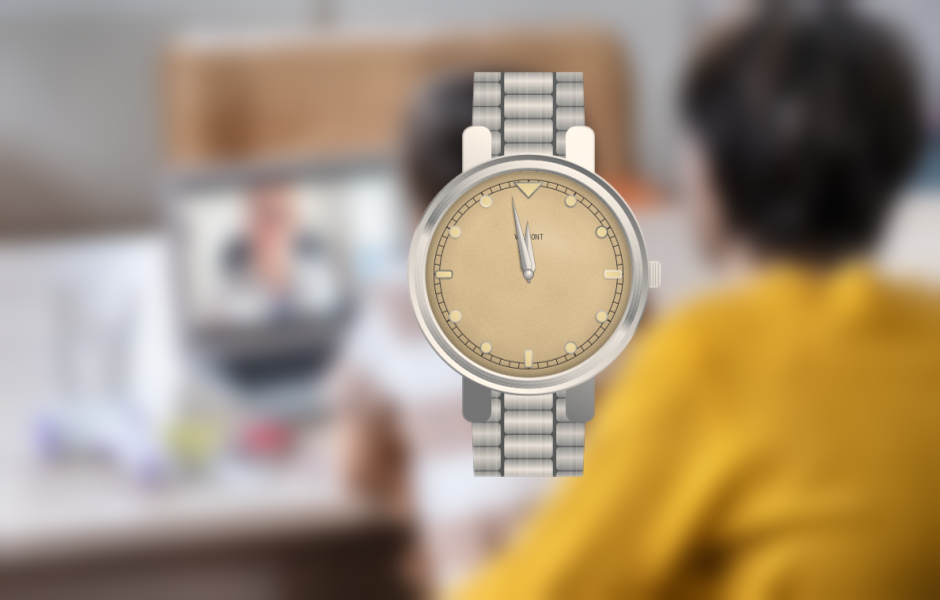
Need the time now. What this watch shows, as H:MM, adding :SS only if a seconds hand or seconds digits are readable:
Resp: 11:58
